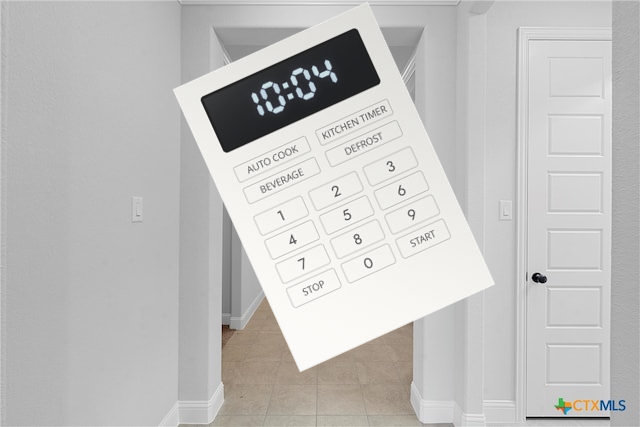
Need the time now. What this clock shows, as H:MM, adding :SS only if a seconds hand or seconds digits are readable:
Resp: 10:04
